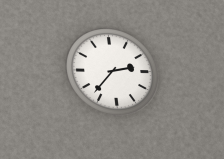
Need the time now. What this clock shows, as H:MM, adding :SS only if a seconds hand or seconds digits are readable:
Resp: 2:37
